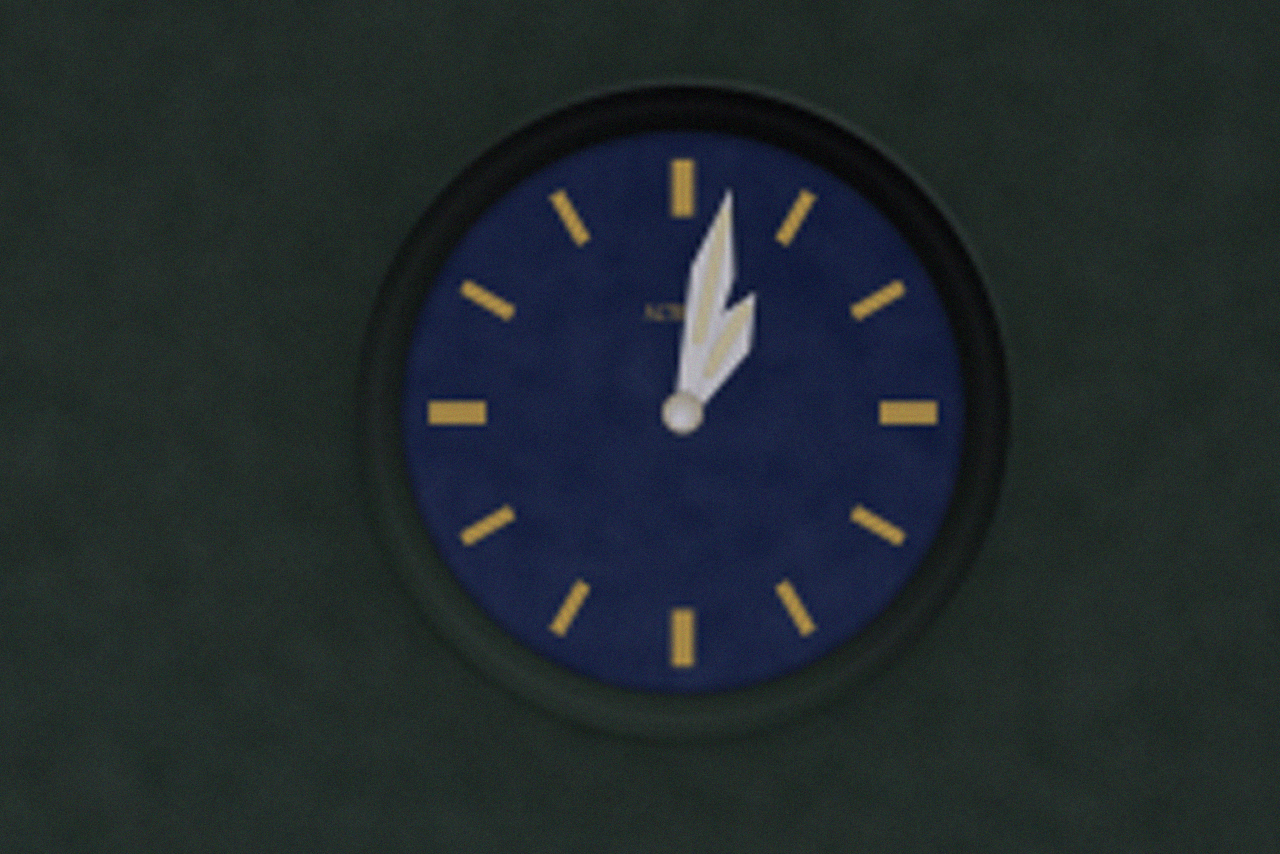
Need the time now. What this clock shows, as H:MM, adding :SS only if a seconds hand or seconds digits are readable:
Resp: 1:02
